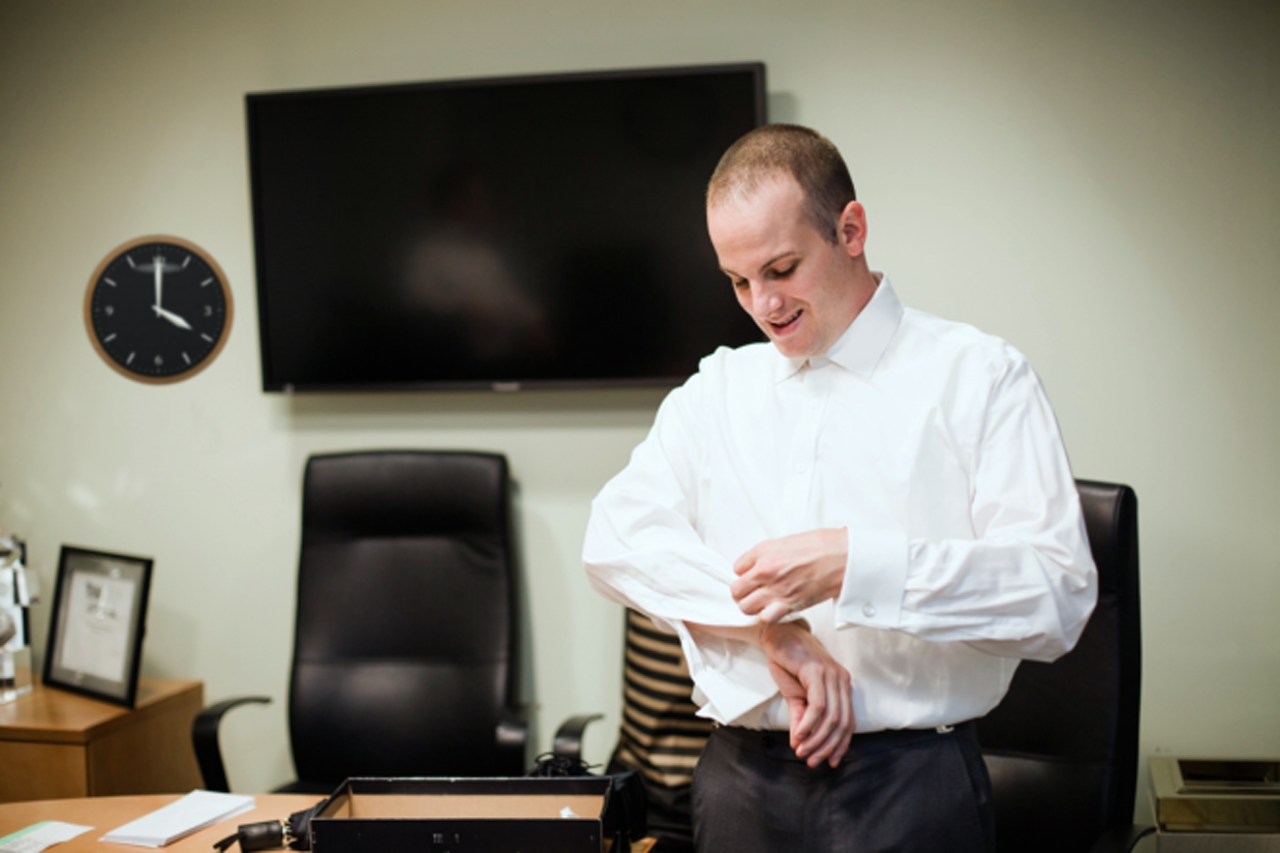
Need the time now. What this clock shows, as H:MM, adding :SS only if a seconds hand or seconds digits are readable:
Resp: 4:00
